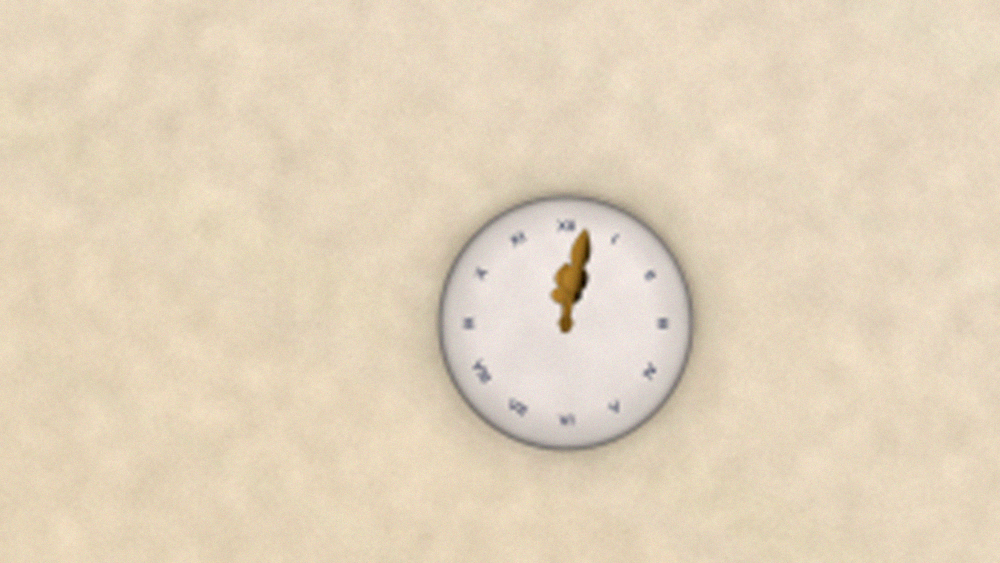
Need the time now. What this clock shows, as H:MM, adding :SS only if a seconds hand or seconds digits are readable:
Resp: 12:02
